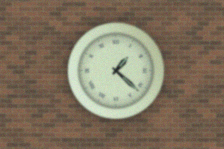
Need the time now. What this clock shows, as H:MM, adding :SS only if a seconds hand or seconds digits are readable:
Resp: 1:22
